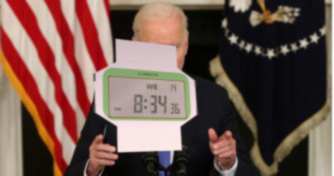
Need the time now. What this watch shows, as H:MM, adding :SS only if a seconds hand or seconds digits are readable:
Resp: 8:34:36
